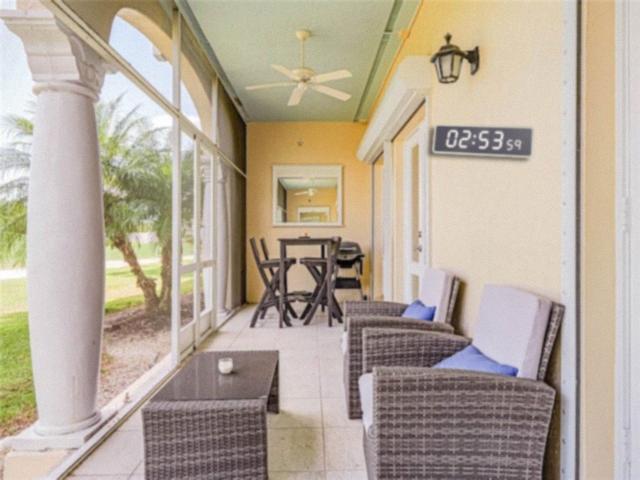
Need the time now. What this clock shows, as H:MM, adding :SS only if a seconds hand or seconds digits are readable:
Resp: 2:53
